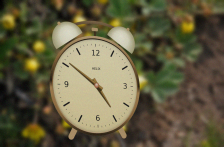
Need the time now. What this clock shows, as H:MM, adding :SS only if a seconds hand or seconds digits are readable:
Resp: 4:51
